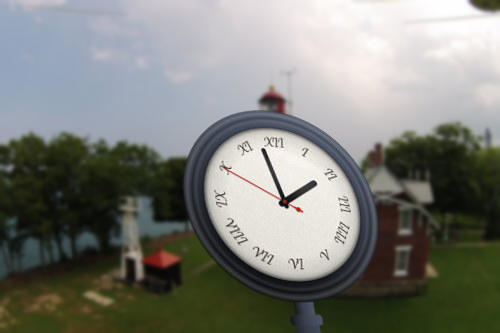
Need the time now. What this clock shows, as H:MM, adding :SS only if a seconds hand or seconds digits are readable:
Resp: 1:57:50
